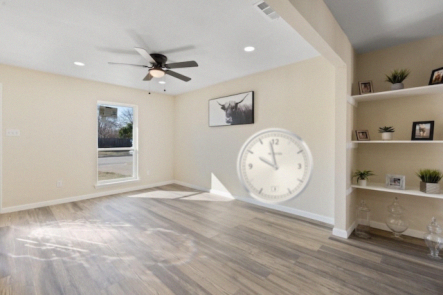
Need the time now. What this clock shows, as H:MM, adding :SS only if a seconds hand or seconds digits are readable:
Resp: 9:58
